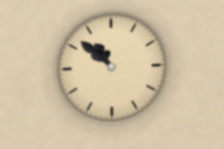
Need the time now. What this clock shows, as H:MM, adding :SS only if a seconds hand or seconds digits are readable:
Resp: 10:52
